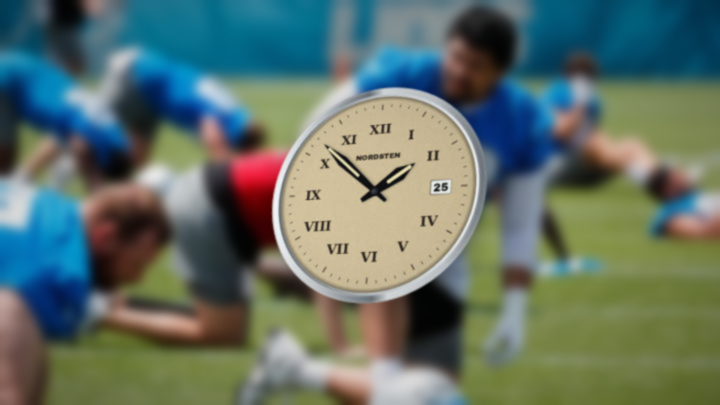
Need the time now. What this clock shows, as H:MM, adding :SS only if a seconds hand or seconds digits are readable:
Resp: 1:52
